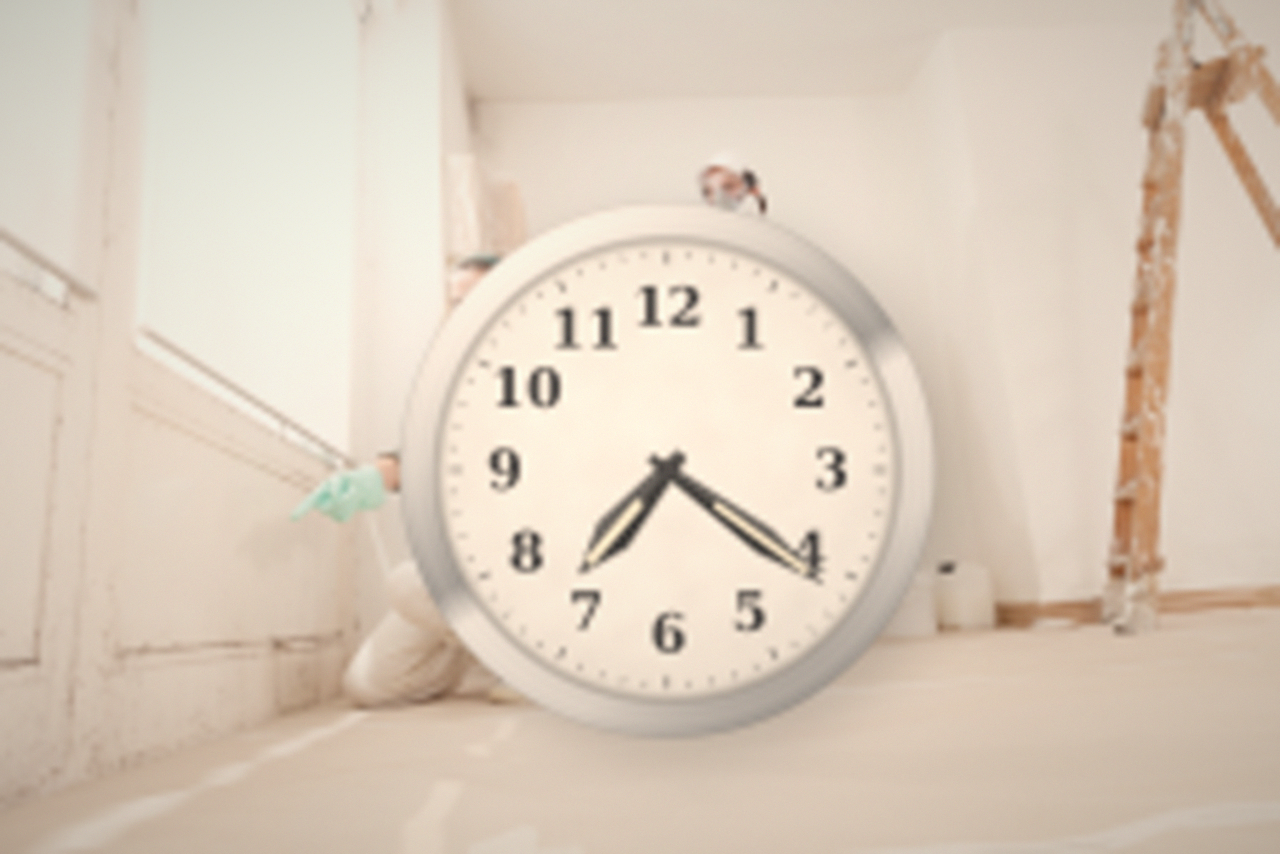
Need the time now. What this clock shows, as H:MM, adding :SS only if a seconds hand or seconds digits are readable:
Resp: 7:21
